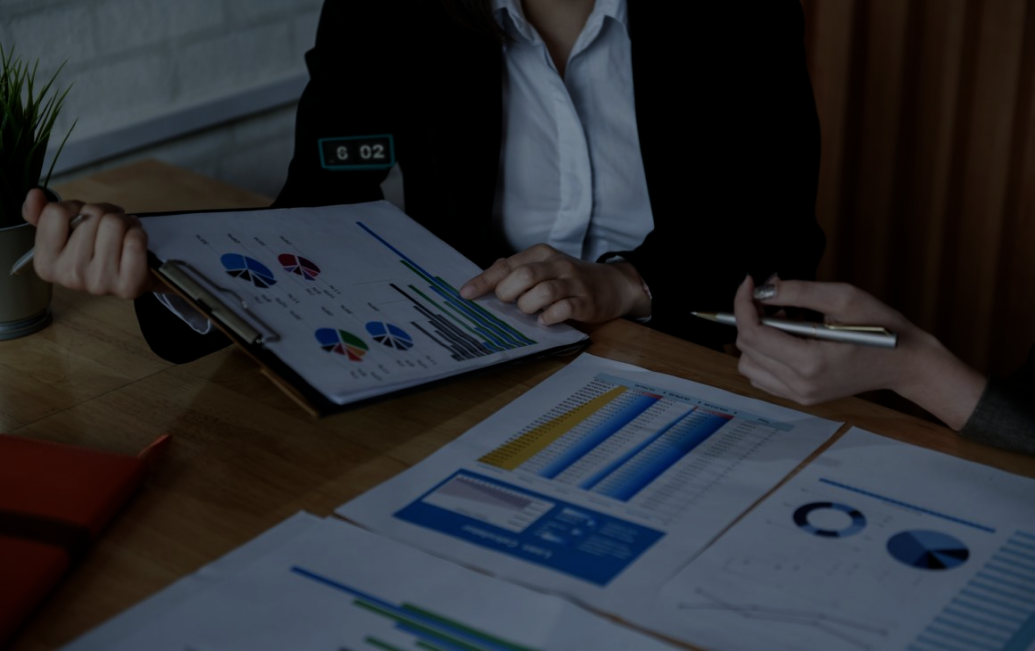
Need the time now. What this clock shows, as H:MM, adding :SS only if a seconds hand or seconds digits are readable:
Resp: 6:02
